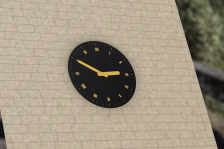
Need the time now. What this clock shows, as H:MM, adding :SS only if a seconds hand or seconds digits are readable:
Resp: 2:50
